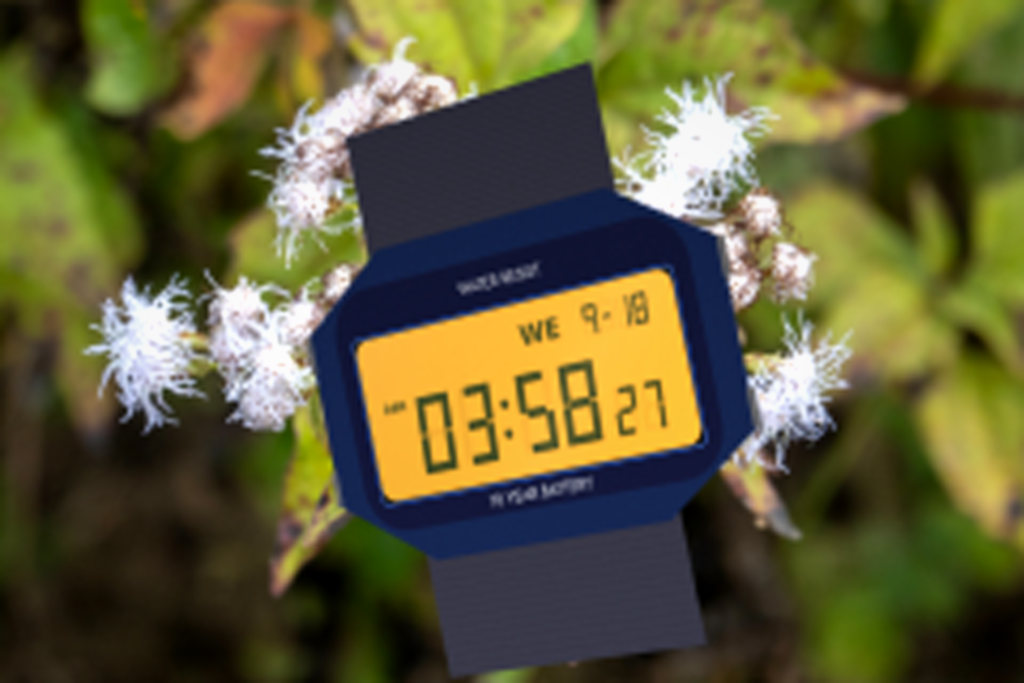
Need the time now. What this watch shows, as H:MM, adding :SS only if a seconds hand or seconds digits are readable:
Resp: 3:58:27
